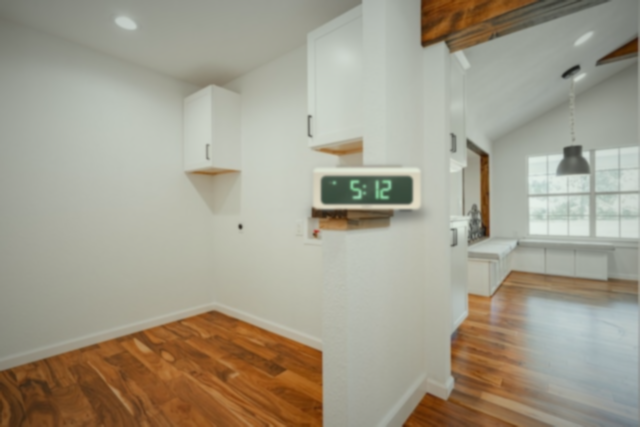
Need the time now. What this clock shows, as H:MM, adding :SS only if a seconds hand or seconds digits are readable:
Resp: 5:12
